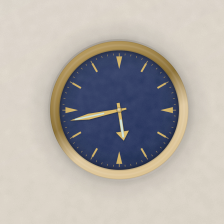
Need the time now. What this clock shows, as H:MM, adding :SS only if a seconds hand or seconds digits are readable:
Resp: 5:43
